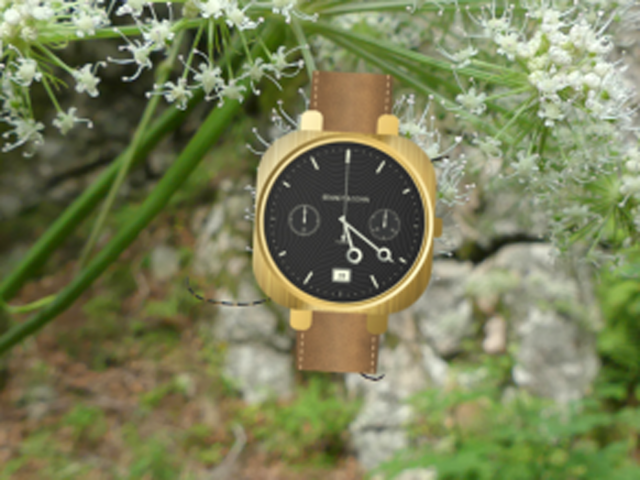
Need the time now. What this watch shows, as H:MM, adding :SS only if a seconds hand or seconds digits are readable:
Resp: 5:21
